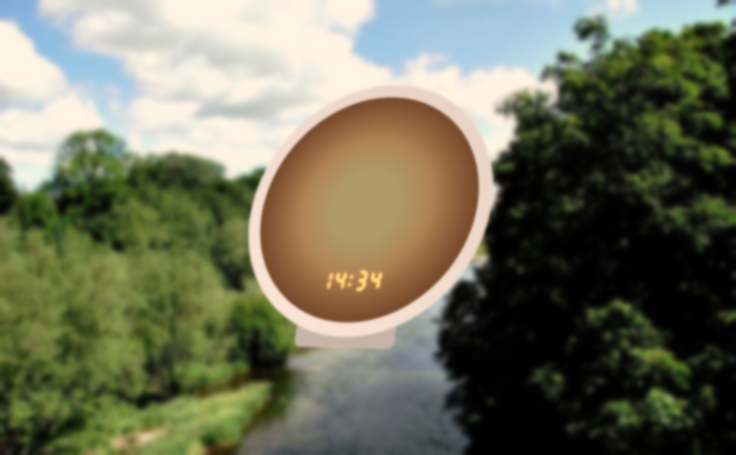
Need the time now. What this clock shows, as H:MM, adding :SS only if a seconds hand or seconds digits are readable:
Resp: 14:34
